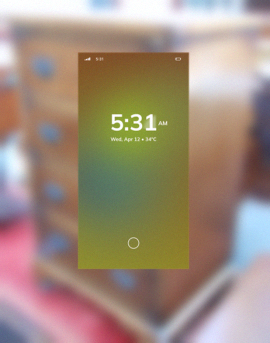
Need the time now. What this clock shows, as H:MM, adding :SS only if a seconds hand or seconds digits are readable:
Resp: 5:31
